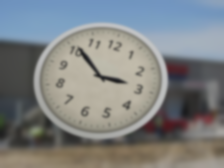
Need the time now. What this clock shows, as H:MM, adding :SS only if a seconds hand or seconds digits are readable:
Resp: 2:51
